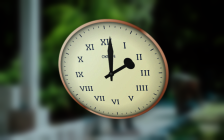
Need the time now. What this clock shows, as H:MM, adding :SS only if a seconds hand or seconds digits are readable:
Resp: 2:01
